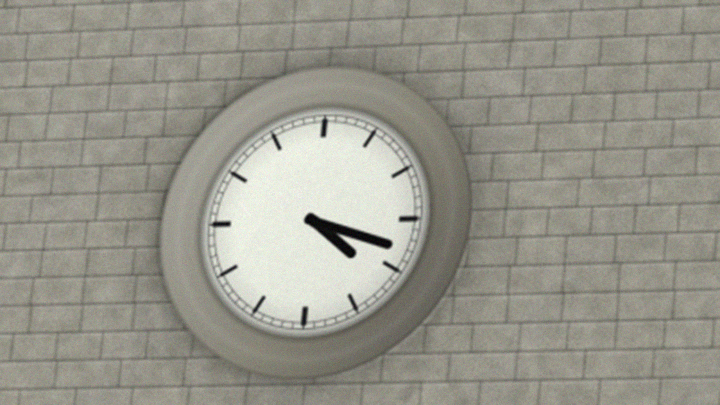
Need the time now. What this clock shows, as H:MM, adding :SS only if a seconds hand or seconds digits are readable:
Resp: 4:18
